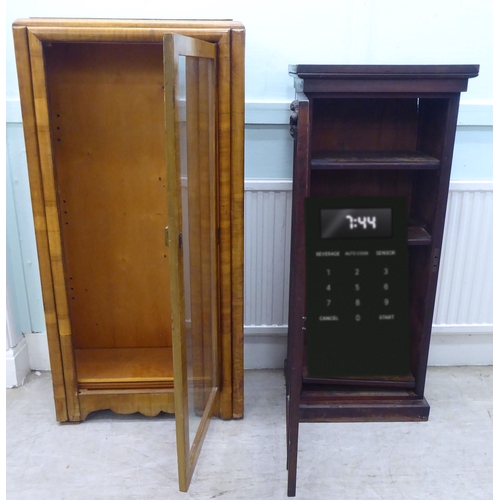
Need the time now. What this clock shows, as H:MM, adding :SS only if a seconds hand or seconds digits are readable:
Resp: 7:44
